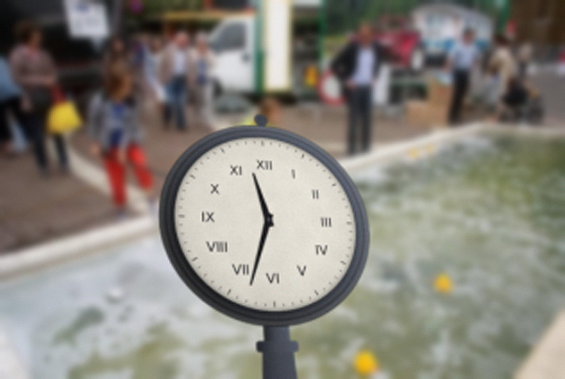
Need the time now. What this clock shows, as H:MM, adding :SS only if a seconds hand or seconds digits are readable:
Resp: 11:33
